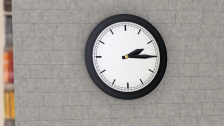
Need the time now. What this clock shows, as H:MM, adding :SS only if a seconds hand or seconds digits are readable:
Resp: 2:15
